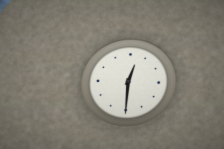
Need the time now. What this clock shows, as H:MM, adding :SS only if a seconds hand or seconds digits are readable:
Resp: 12:30
